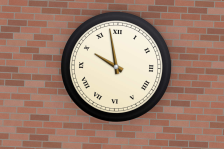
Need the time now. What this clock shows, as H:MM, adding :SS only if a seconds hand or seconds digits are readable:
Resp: 9:58
